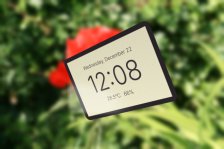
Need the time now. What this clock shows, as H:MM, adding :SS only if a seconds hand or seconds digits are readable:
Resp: 12:08
